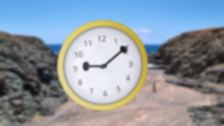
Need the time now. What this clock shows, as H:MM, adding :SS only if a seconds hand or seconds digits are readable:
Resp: 9:09
